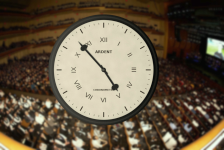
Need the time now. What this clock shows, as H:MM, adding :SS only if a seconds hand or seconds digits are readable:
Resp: 4:53
